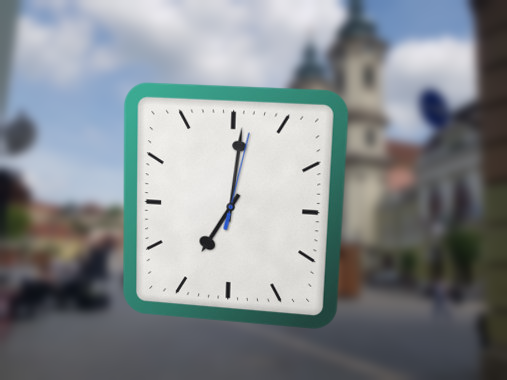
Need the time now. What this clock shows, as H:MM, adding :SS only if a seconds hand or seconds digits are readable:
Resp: 7:01:02
